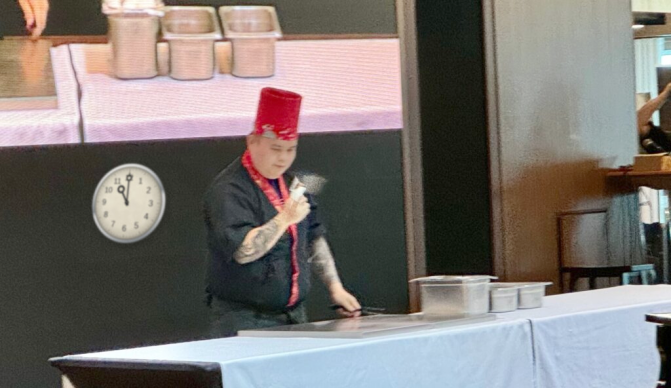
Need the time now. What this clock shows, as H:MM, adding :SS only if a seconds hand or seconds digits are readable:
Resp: 11:00
